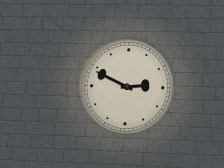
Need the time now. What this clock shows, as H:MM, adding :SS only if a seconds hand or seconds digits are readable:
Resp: 2:49
